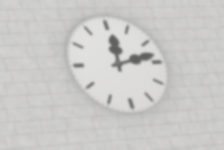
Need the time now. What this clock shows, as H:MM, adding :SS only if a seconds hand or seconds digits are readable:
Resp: 12:13
